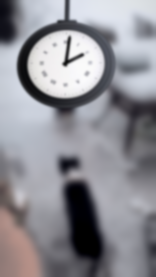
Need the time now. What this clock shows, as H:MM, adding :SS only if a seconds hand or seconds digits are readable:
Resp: 2:01
